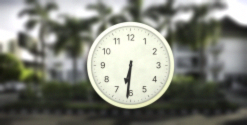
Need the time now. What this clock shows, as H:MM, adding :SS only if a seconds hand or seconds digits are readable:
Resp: 6:31
